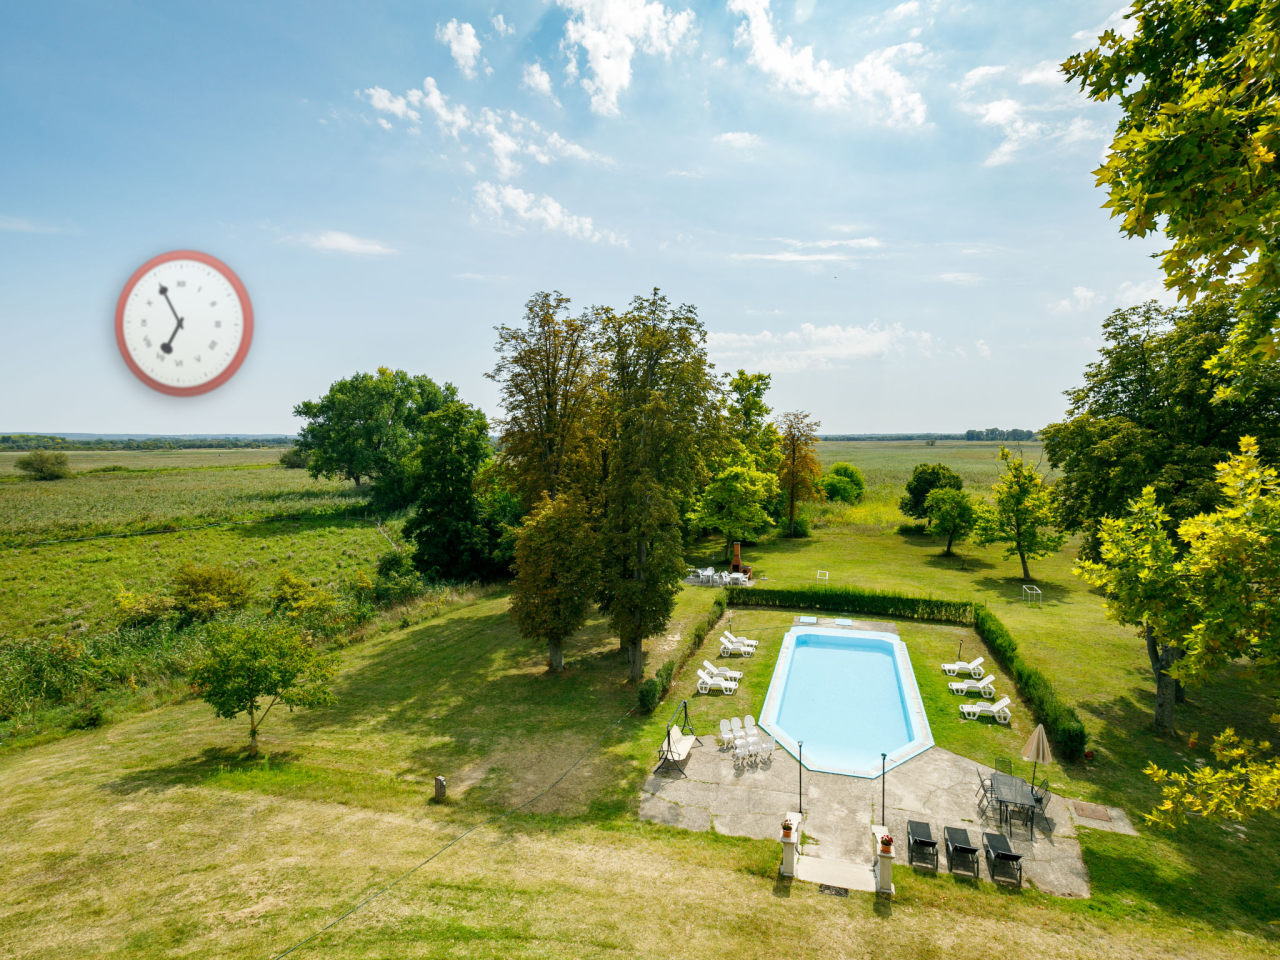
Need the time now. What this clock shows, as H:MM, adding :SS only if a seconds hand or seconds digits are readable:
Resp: 6:55
